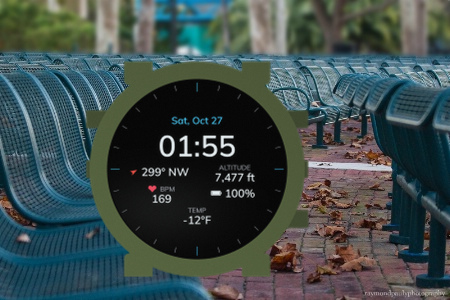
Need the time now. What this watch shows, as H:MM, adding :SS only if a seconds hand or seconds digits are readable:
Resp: 1:55
